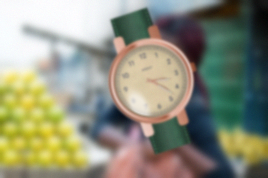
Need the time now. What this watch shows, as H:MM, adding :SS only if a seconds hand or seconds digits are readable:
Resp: 3:23
